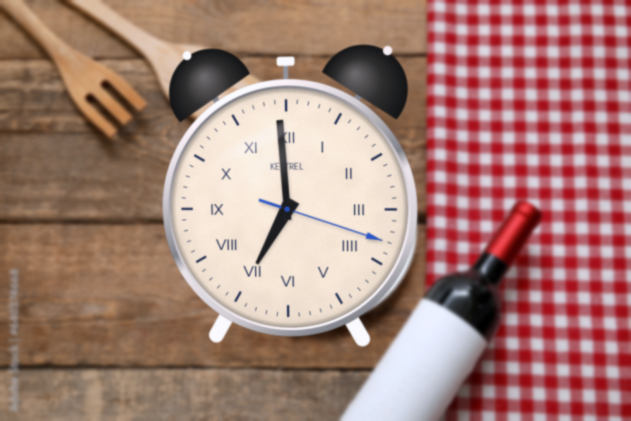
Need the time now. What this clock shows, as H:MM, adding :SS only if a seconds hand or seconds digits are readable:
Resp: 6:59:18
